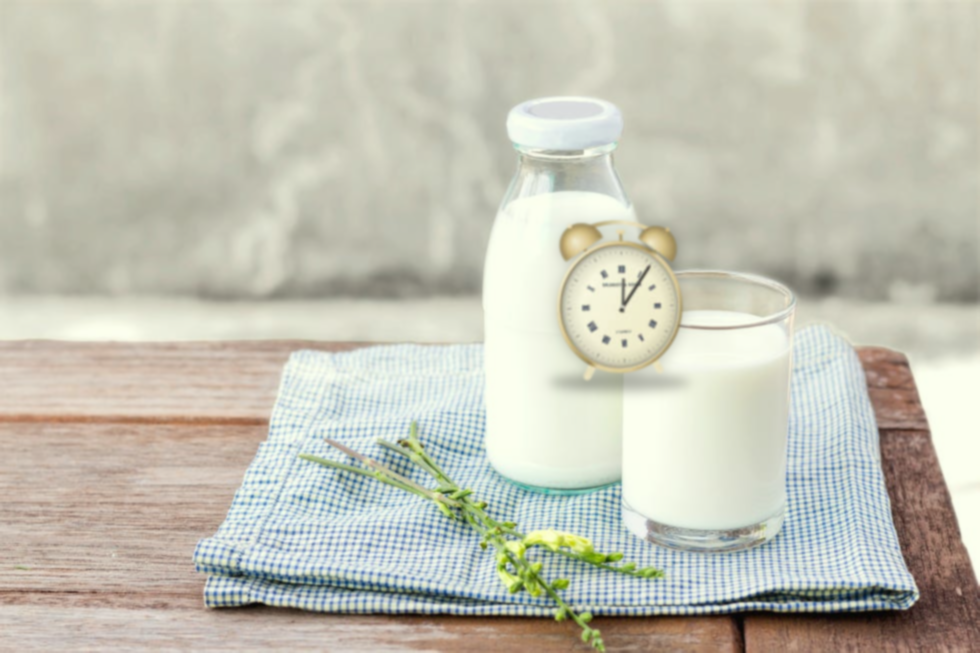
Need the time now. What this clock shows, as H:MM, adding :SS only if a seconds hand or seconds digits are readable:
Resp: 12:06
